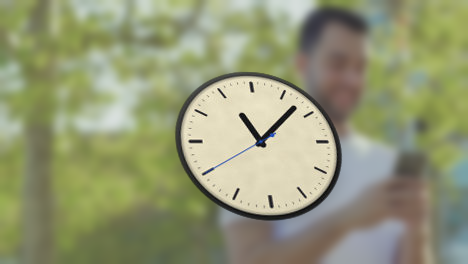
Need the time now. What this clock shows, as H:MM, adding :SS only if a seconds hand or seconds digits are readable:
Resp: 11:07:40
